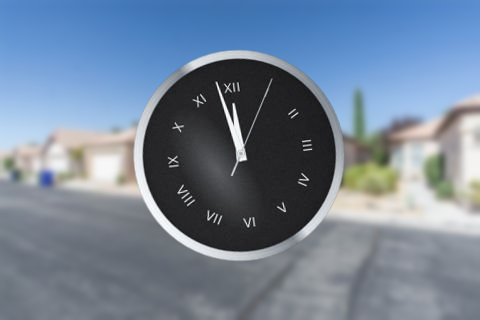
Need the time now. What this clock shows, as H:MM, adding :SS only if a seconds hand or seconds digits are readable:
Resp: 11:58:05
